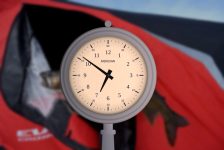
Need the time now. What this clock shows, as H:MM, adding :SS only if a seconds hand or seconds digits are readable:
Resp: 6:51
